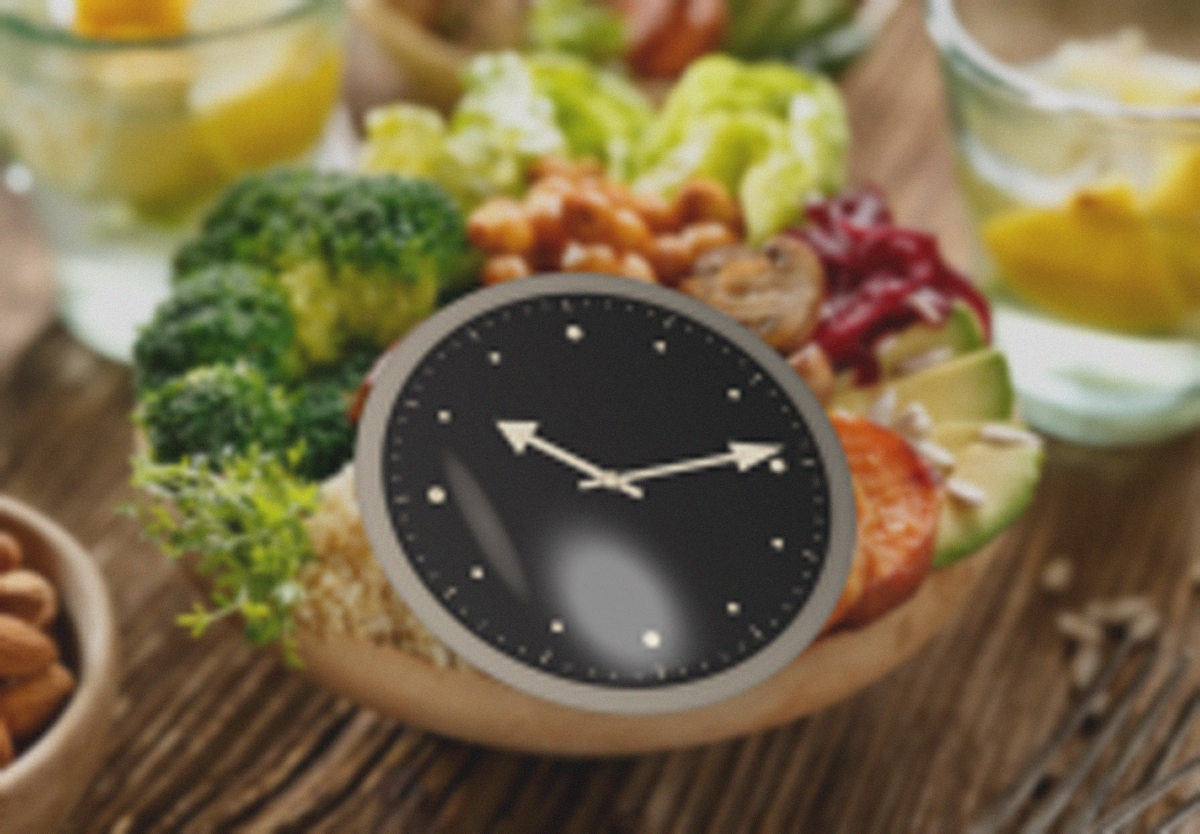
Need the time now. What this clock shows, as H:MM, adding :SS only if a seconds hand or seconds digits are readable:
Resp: 10:14
